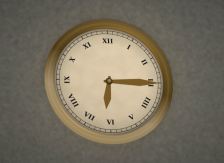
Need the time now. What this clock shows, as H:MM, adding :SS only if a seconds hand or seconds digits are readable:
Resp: 6:15
